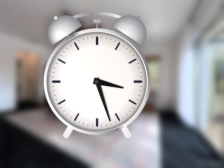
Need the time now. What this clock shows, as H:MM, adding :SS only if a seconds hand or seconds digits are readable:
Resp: 3:27
